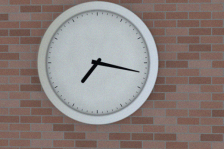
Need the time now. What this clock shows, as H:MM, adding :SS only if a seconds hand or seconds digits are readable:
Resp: 7:17
